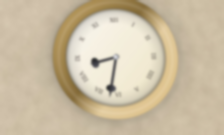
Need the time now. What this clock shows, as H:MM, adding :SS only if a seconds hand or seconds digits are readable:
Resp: 8:32
